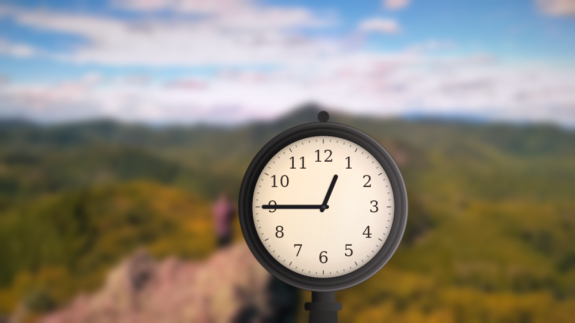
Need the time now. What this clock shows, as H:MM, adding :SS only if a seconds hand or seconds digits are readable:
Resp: 12:45
